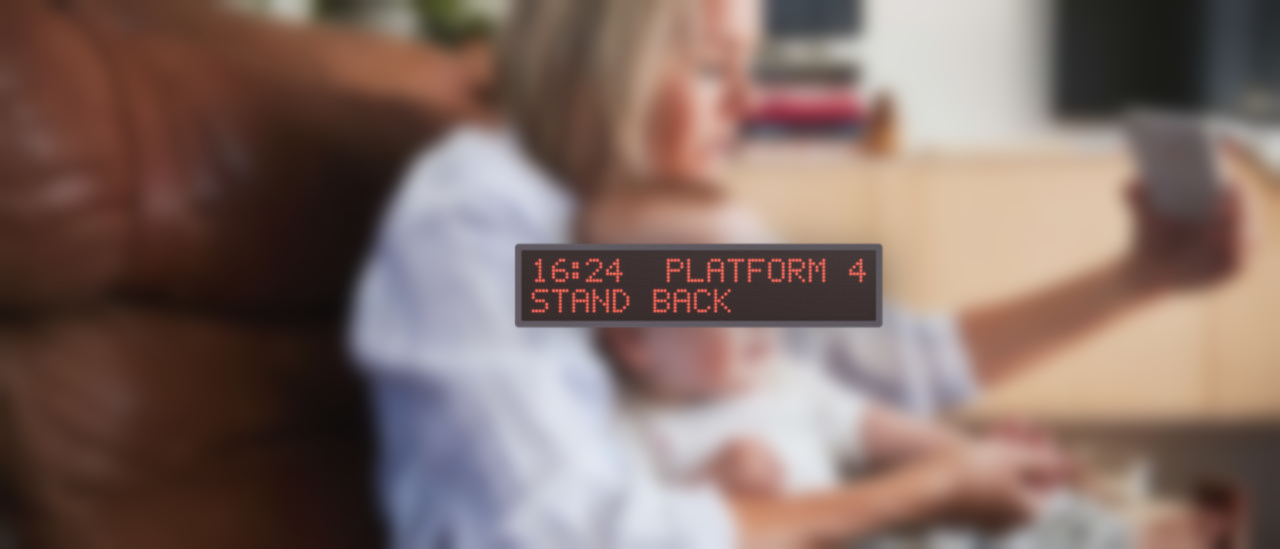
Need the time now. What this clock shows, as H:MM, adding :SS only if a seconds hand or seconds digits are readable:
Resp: 16:24
